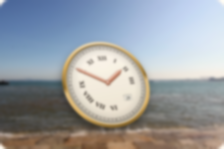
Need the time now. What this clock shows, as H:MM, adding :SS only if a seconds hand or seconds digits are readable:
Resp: 1:50
